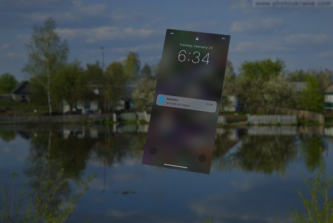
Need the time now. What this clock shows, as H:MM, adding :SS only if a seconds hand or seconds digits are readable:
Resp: 6:34
